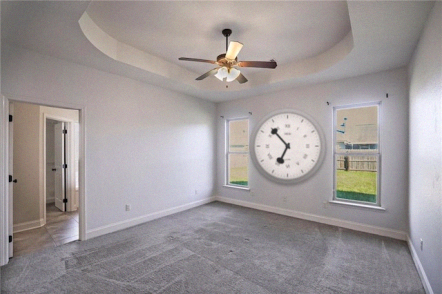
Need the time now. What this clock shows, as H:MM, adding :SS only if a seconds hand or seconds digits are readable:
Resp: 6:53
